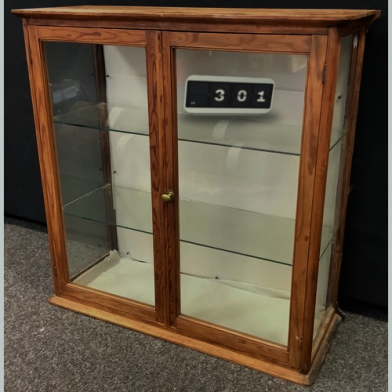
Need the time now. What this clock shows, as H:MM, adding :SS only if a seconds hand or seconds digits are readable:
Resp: 3:01
